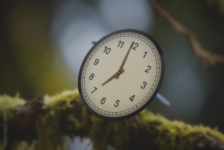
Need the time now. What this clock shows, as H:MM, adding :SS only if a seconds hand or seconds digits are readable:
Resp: 6:59
